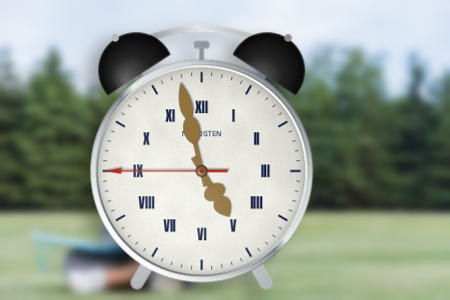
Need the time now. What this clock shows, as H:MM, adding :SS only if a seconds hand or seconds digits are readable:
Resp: 4:57:45
